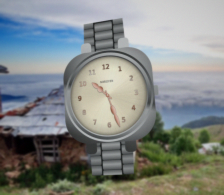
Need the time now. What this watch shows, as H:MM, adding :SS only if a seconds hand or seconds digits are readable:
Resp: 10:27
